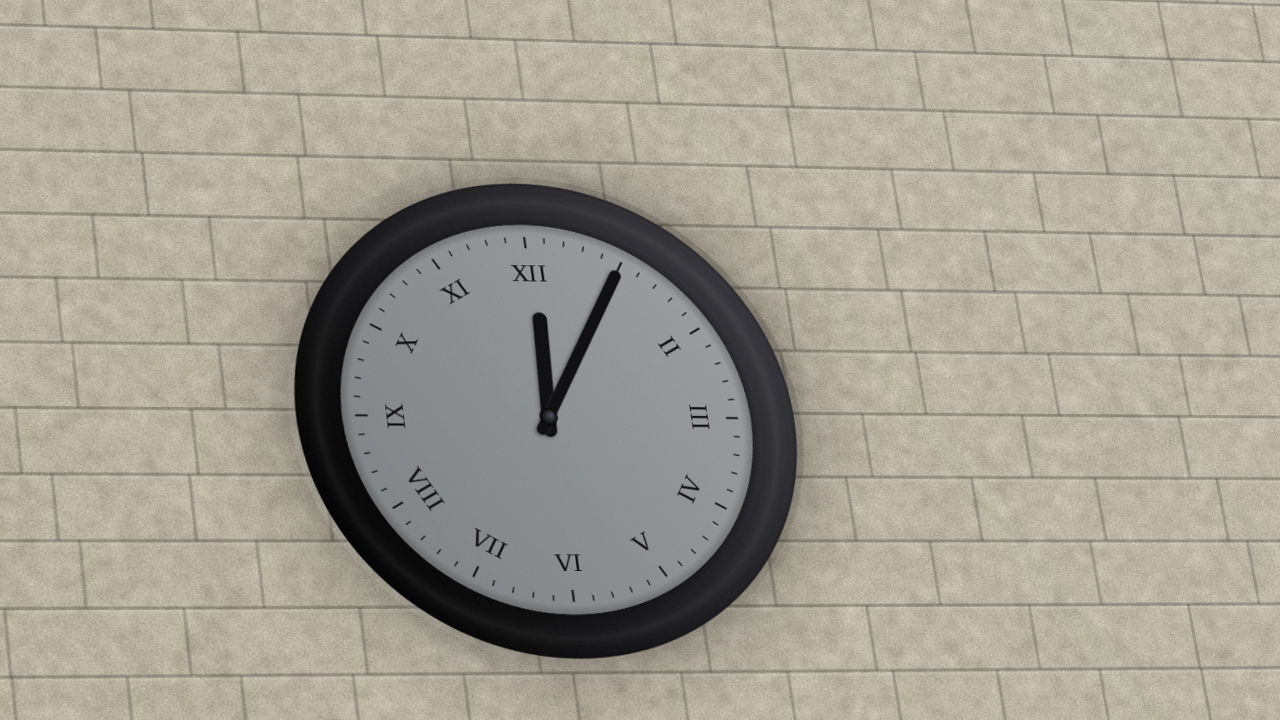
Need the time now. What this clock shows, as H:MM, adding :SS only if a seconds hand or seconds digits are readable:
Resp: 12:05
